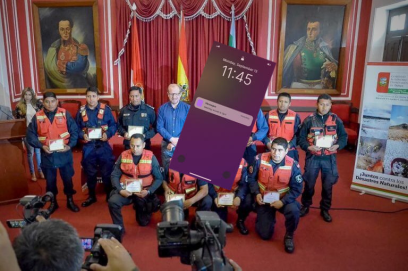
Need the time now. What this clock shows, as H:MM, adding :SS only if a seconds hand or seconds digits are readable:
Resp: 11:45
